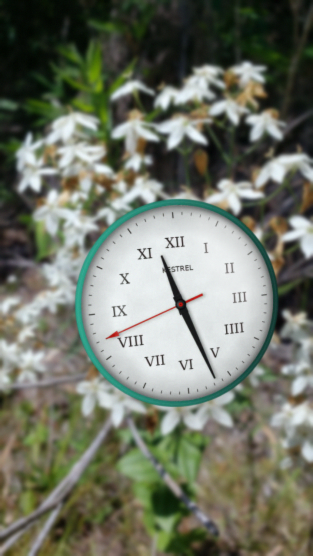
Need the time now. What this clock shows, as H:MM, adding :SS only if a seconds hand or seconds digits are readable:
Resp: 11:26:42
